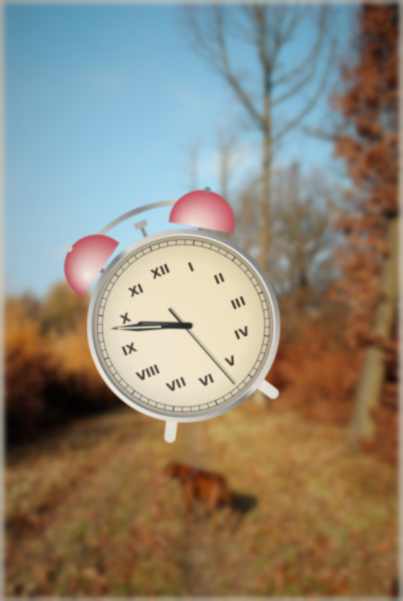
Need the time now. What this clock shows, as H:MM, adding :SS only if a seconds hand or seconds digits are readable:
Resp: 9:48:27
